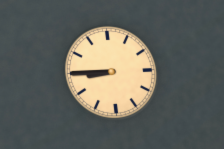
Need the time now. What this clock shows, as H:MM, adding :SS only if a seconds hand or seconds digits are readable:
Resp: 8:45
